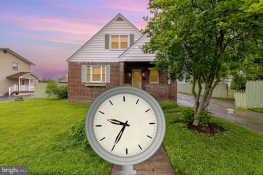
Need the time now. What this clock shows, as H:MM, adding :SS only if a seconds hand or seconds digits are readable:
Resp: 9:35
